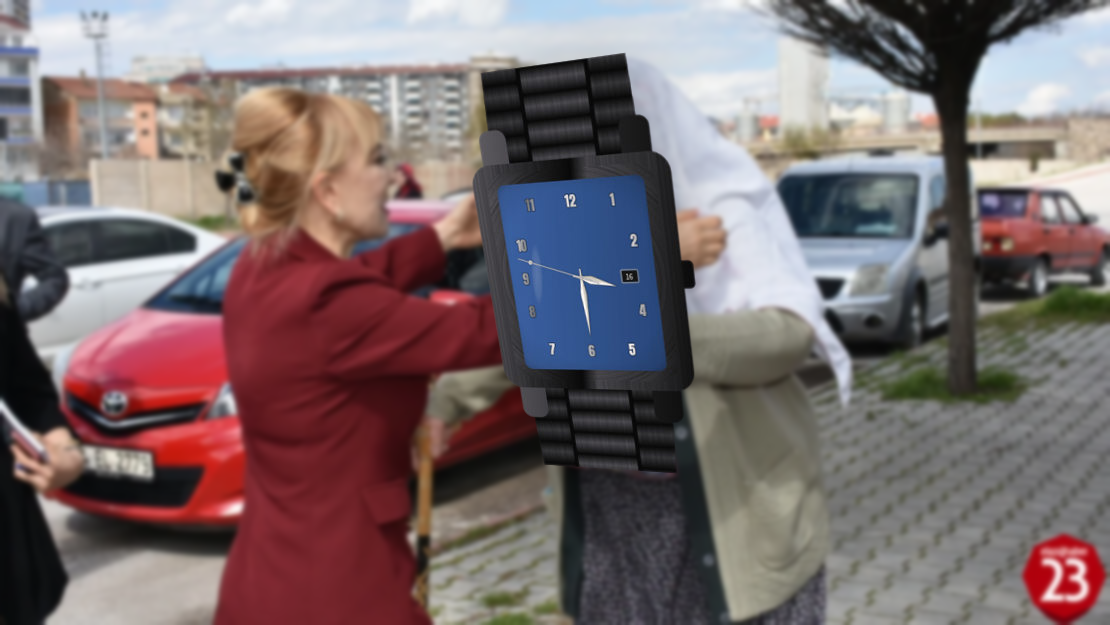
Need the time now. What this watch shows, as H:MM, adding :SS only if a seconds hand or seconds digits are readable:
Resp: 3:29:48
